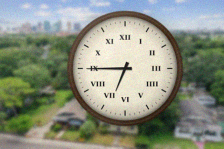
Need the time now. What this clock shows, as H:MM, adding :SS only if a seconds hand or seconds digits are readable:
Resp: 6:45
